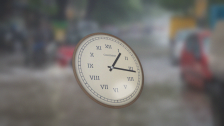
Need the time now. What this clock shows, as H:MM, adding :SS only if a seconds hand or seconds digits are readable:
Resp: 1:16
